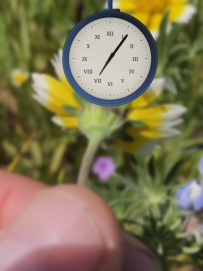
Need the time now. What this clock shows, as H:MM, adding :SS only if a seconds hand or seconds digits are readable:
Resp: 7:06
